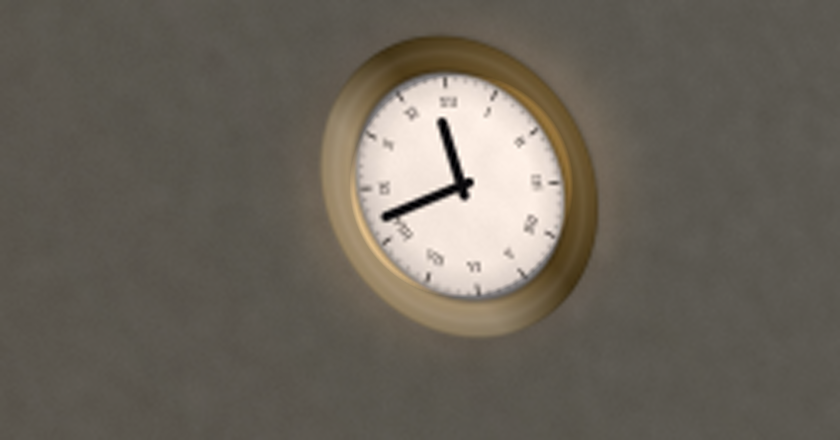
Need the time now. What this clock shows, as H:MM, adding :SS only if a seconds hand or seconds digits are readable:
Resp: 11:42
